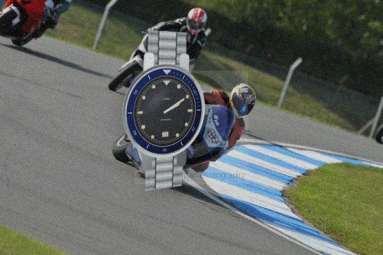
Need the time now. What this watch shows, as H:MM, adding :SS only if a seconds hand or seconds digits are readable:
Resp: 2:10
